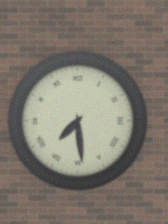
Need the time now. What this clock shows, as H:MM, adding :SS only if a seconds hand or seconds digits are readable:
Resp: 7:29
